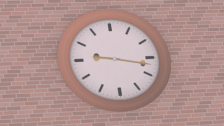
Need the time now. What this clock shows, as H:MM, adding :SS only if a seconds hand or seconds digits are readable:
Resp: 9:17
